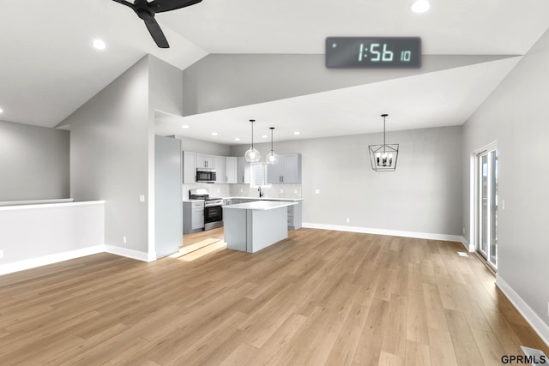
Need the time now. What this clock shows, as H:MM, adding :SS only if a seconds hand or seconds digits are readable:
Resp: 1:56:10
